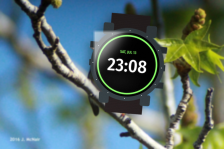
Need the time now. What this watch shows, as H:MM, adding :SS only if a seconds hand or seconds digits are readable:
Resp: 23:08
